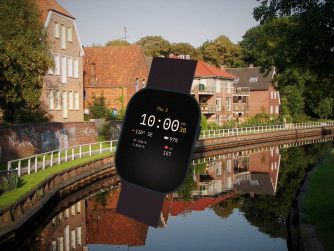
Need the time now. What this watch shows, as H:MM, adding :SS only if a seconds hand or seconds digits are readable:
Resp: 10:00
